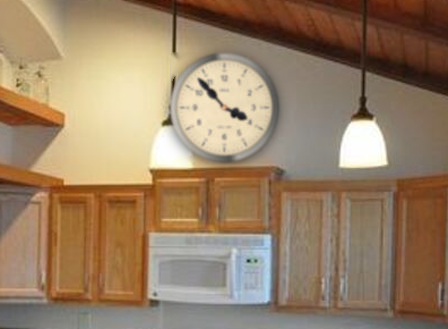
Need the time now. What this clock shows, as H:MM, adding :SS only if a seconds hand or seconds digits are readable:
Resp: 3:53
